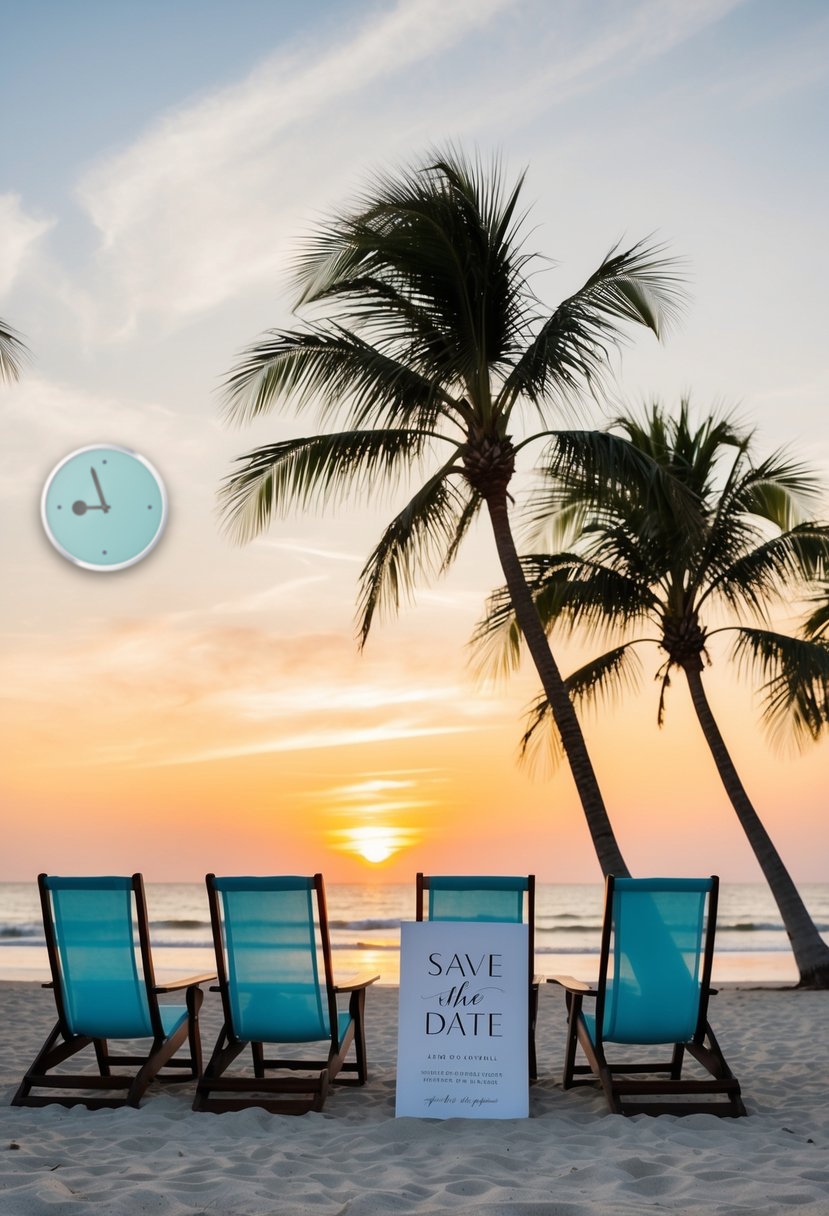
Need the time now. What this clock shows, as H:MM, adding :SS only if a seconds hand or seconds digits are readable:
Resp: 8:57
